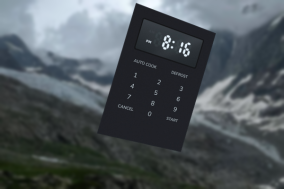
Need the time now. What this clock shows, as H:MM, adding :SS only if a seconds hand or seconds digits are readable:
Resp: 8:16
